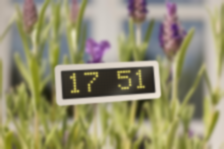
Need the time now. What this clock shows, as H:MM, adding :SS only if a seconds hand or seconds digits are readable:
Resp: 17:51
